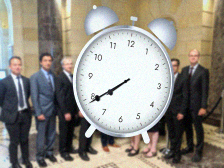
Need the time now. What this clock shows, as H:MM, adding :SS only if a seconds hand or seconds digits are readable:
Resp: 7:39
